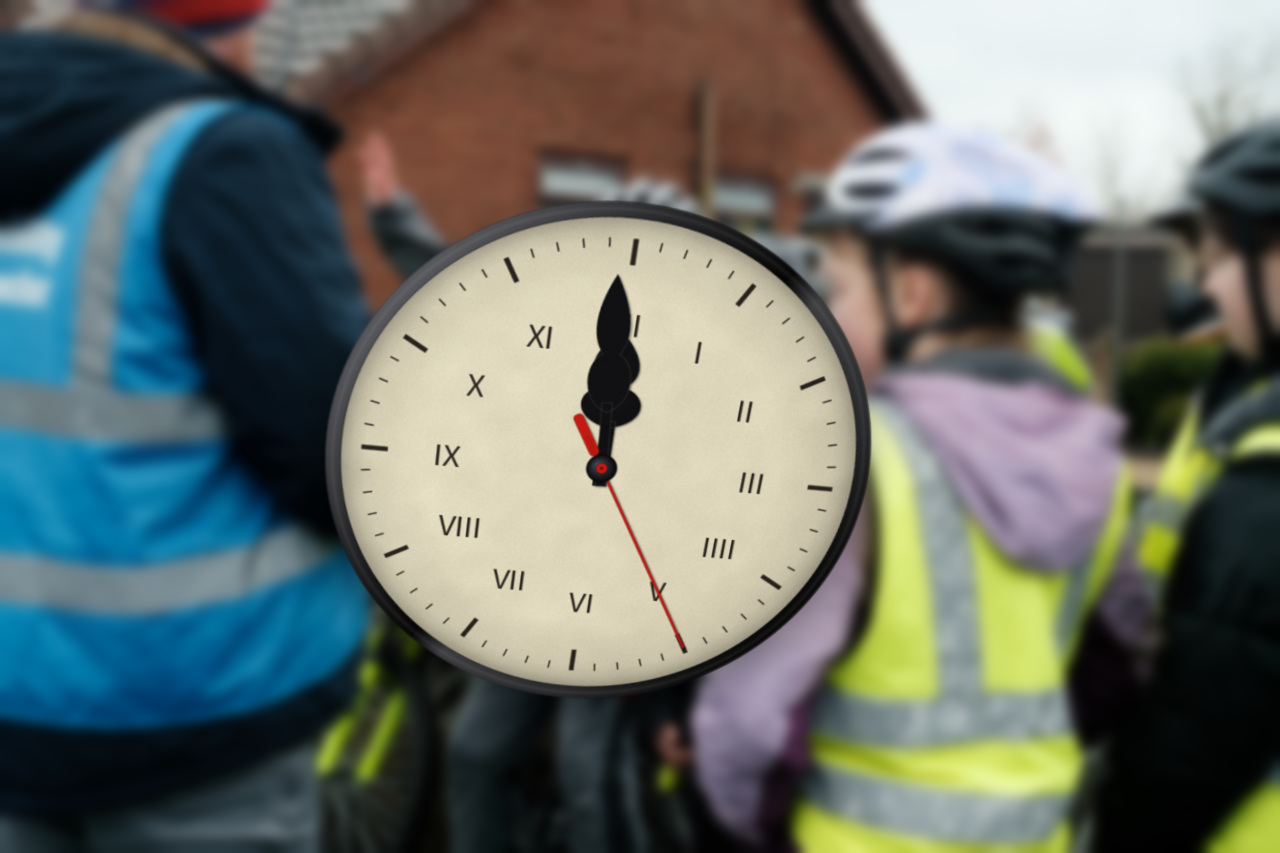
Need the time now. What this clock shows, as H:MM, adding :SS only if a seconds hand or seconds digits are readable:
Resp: 11:59:25
